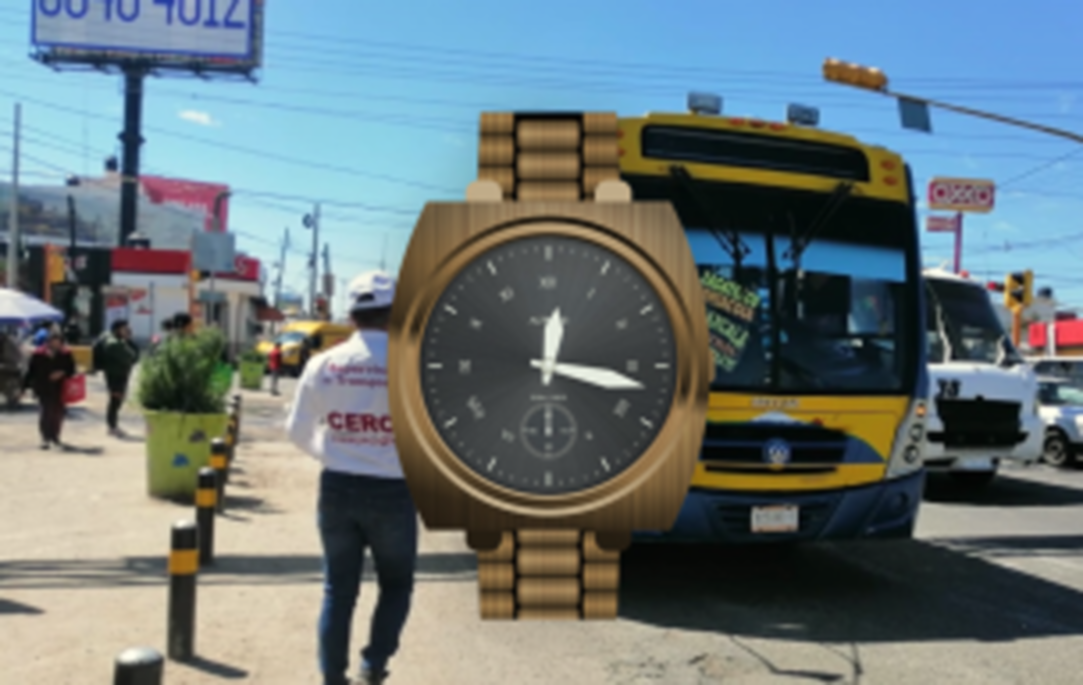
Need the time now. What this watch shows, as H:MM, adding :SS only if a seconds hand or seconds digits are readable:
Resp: 12:17
